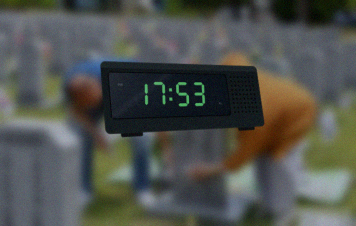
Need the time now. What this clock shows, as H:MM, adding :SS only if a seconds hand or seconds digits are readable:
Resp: 17:53
